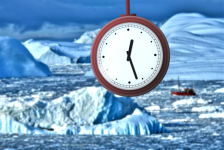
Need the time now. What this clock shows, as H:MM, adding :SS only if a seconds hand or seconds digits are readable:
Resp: 12:27
